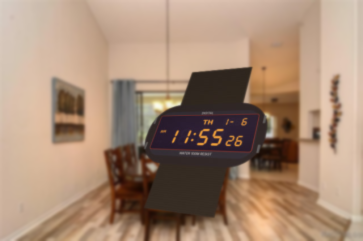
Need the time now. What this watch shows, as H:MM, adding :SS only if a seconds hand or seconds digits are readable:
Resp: 11:55:26
